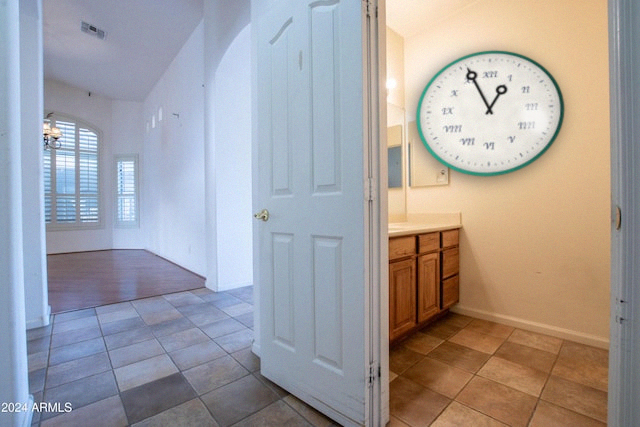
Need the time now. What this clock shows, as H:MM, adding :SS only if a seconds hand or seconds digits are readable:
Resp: 12:56
